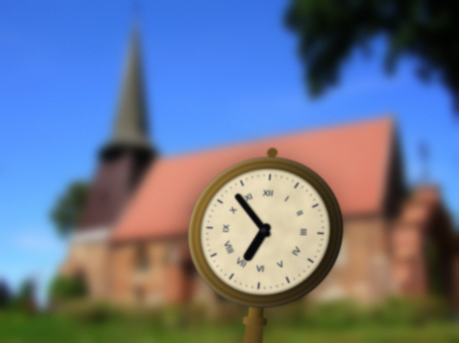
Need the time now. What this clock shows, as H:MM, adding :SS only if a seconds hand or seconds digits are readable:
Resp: 6:53
